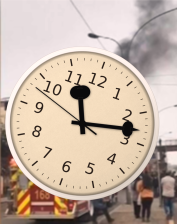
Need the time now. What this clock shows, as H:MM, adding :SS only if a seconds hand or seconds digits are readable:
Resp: 11:12:48
